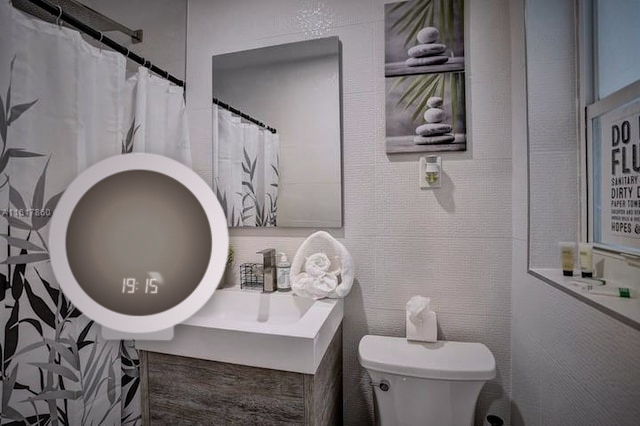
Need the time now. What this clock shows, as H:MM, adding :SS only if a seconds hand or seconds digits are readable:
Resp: 19:15
